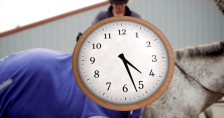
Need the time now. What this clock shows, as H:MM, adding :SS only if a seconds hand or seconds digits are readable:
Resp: 4:27
